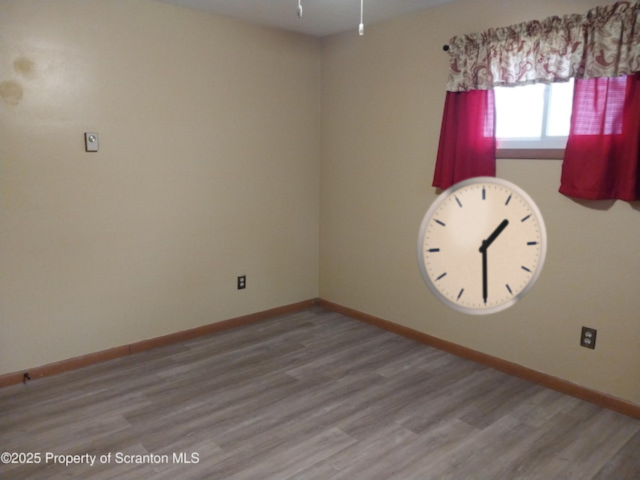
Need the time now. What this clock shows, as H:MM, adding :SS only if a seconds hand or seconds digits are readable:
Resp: 1:30
